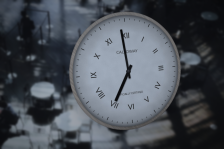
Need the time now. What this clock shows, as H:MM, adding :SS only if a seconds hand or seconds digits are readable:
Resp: 6:59
